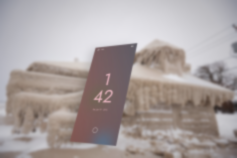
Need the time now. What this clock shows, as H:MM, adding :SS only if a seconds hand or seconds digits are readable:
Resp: 1:42
